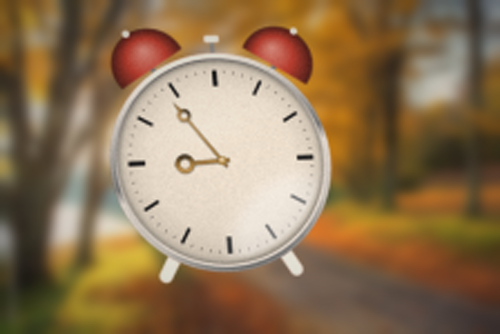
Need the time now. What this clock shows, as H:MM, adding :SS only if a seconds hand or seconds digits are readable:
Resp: 8:54
